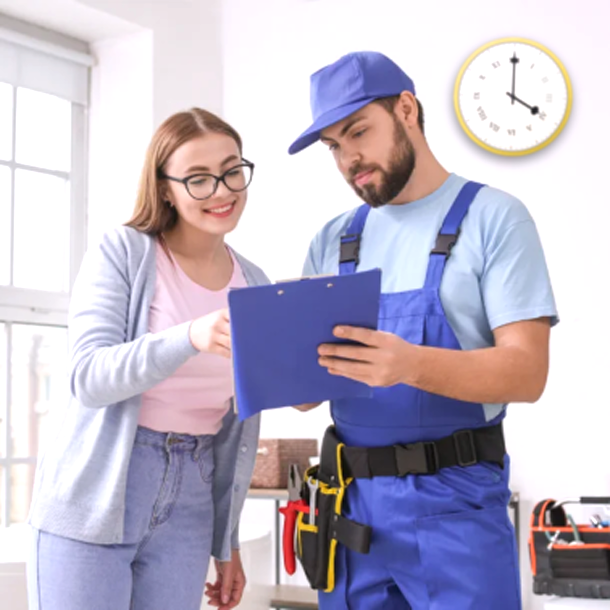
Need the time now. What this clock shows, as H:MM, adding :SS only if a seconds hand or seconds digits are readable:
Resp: 4:00
